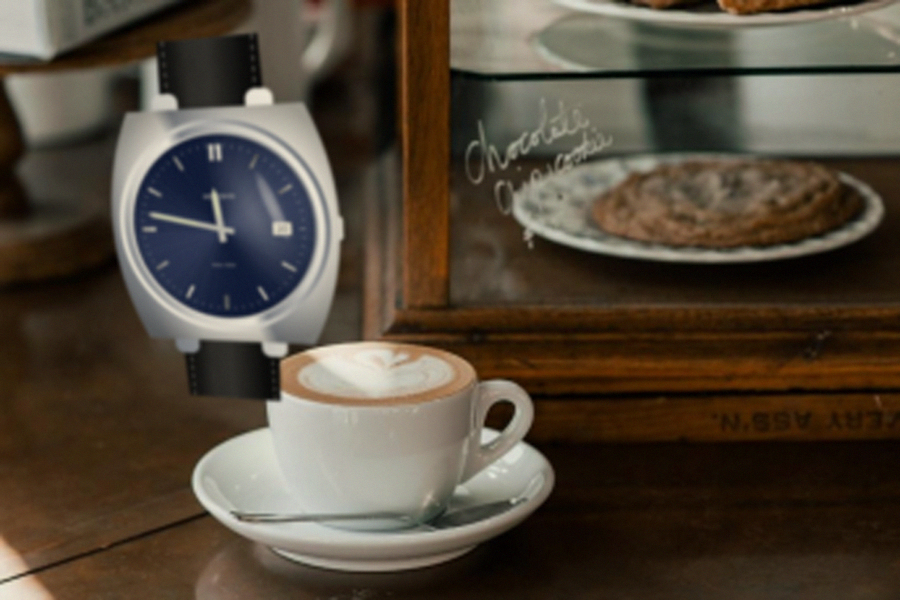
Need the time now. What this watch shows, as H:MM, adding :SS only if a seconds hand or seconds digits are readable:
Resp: 11:47
